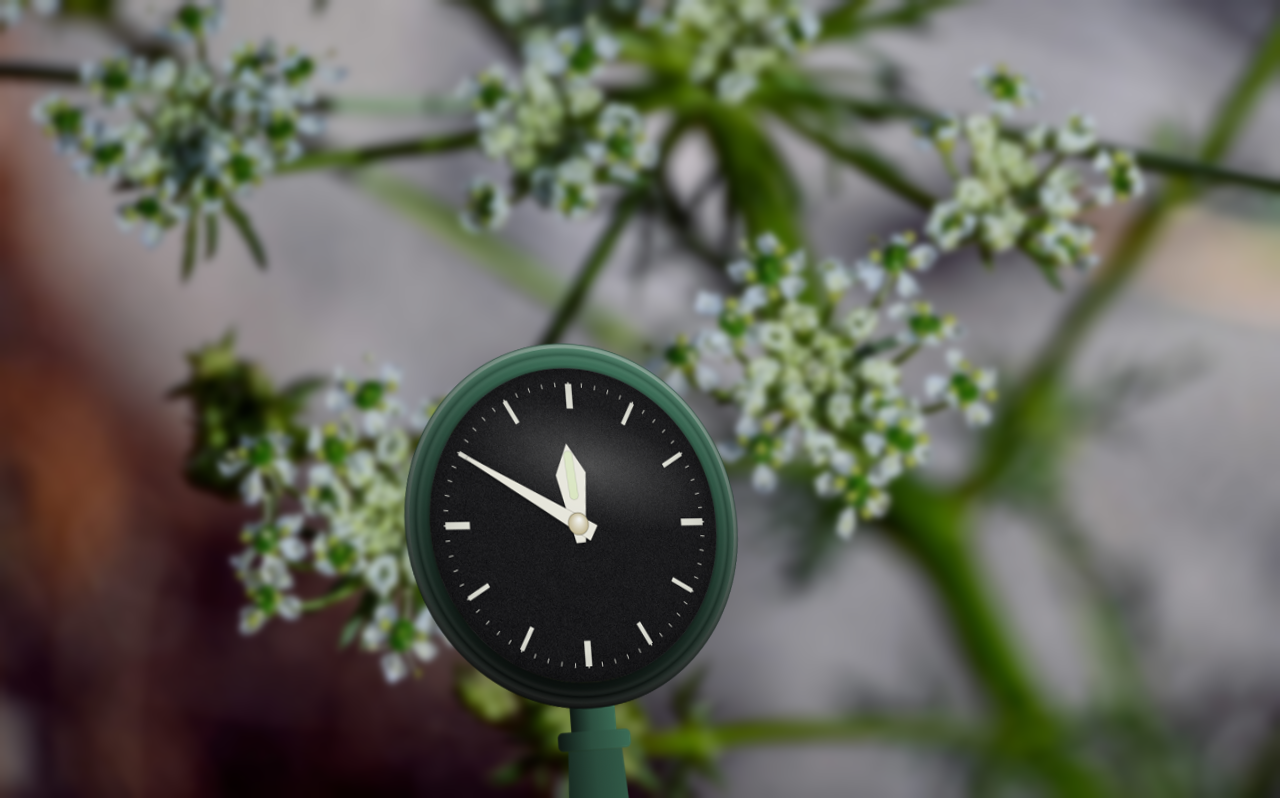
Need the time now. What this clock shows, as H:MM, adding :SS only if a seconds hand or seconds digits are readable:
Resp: 11:50
